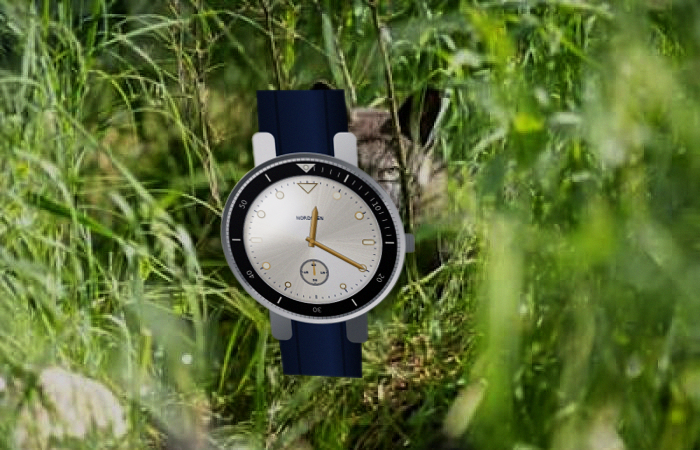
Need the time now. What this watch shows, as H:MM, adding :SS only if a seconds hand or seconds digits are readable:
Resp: 12:20
